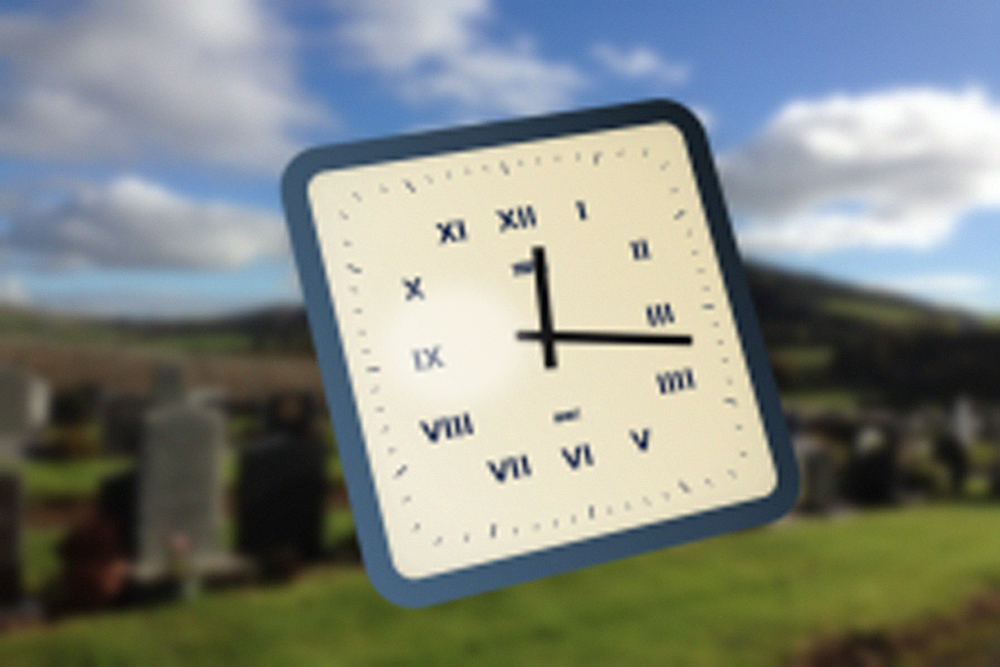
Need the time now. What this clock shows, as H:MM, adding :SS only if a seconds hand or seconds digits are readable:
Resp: 12:17
